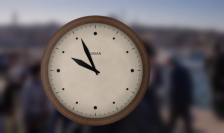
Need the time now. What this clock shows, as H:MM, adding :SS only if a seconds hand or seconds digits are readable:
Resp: 9:56
